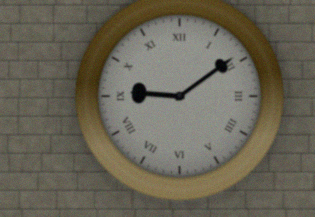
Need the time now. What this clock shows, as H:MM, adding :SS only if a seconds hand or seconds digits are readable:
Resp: 9:09
